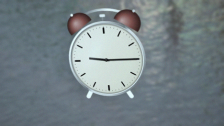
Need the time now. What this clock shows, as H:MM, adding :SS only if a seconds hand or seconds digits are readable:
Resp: 9:15
